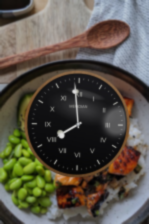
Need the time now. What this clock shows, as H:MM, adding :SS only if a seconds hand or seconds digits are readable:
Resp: 7:59
